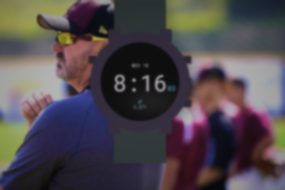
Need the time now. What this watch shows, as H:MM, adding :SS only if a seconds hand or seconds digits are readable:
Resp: 8:16
